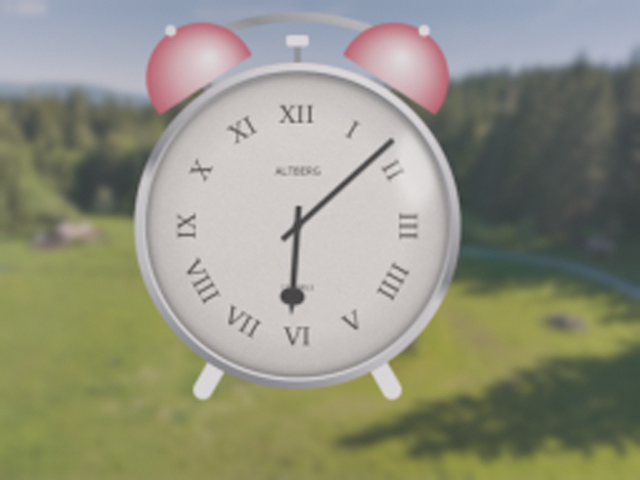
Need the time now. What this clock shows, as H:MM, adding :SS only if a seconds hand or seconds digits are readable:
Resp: 6:08
